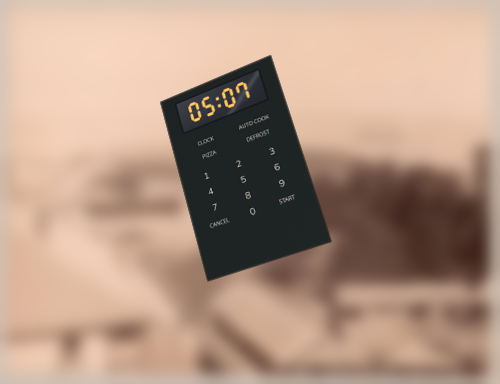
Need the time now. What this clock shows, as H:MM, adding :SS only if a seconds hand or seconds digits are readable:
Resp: 5:07
